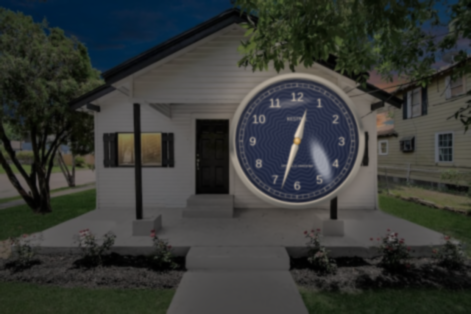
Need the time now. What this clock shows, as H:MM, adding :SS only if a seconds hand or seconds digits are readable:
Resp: 12:33
